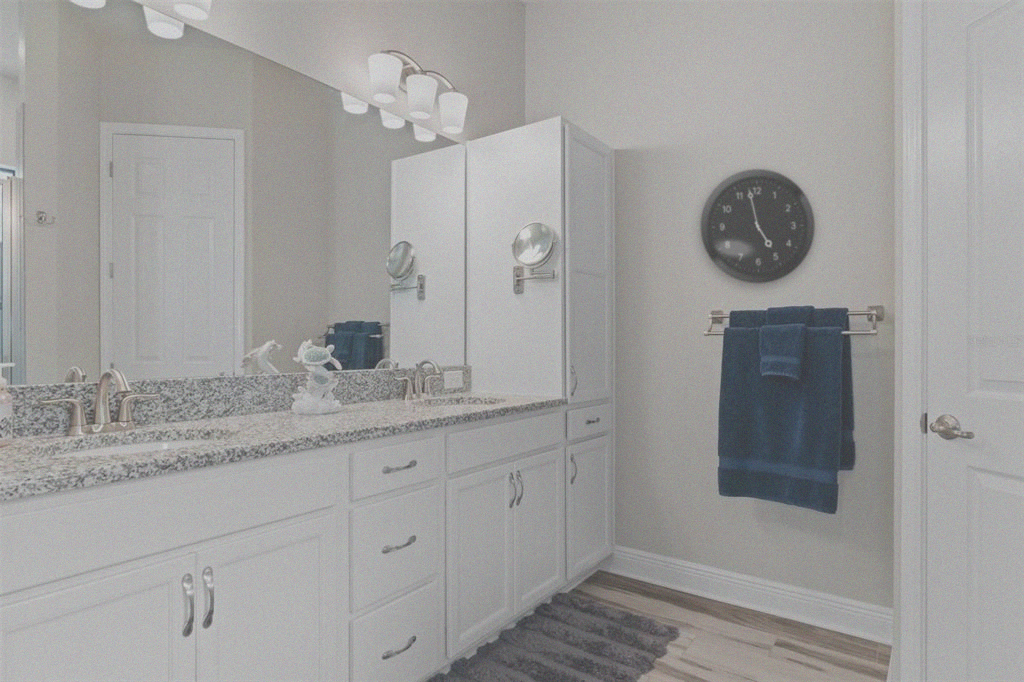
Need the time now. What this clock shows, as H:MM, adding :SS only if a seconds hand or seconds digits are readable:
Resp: 4:58
